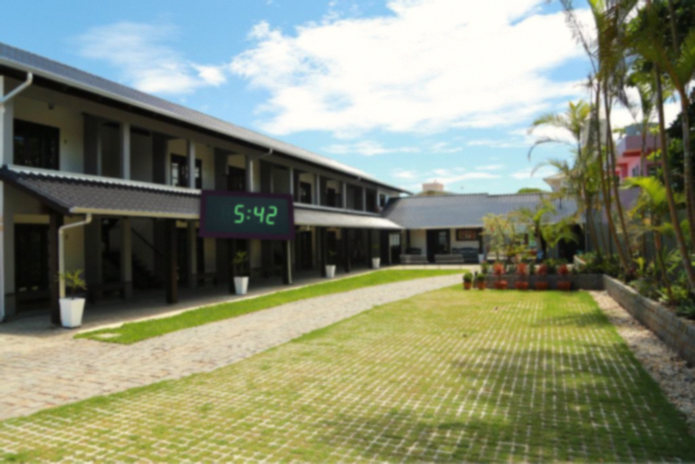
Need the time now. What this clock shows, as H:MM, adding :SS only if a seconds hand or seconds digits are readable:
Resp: 5:42
